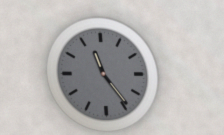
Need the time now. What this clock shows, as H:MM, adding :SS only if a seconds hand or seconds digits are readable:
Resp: 11:24
